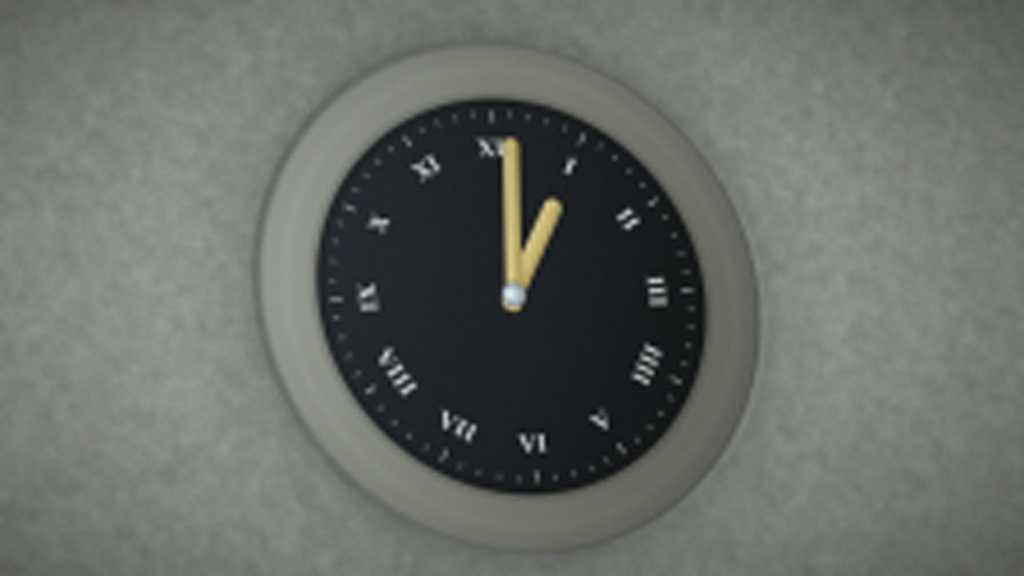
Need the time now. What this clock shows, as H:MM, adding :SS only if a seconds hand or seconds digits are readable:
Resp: 1:01
